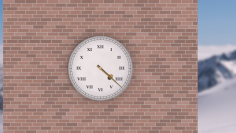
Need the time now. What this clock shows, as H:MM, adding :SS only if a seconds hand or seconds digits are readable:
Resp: 4:22
